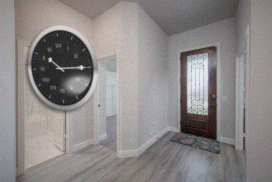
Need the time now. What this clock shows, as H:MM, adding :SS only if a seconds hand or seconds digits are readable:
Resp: 10:15
